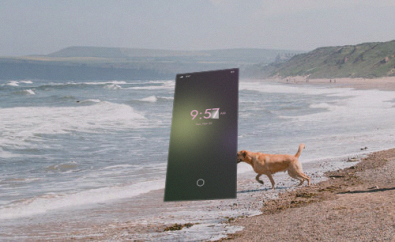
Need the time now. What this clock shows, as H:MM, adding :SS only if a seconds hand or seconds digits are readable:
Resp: 9:57
